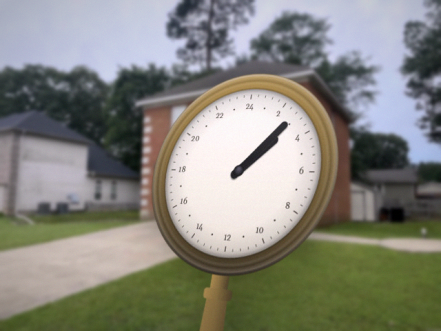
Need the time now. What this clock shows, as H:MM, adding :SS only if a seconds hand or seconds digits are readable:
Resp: 3:07
